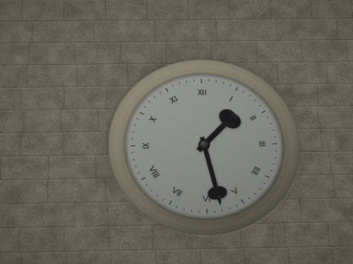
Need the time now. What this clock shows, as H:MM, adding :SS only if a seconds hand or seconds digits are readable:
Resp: 1:28
